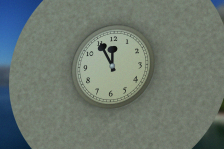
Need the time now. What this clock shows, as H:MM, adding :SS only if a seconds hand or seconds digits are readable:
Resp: 11:55
